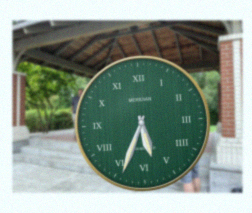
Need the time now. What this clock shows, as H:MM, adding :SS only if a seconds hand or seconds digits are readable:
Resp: 5:34
